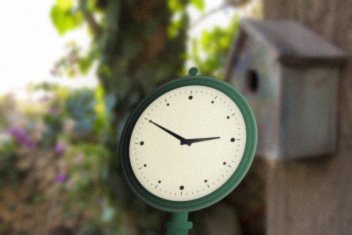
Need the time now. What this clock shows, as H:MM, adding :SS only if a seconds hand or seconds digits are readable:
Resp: 2:50
